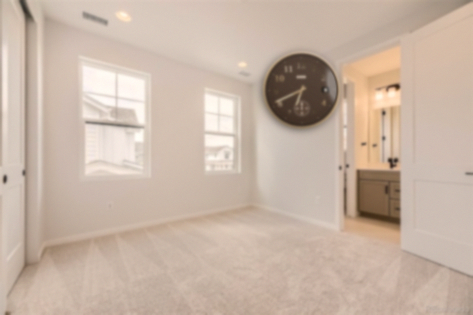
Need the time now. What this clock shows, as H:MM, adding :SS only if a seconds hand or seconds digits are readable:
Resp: 6:41
